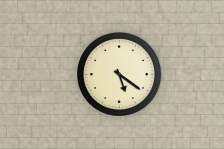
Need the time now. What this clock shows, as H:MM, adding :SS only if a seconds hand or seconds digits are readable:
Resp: 5:21
